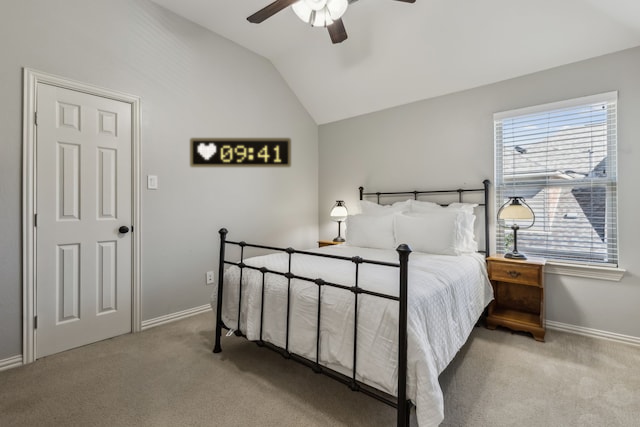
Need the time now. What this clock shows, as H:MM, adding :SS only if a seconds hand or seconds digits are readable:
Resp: 9:41
